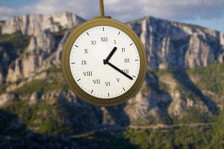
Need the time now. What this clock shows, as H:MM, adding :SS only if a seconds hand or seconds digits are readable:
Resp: 1:21
